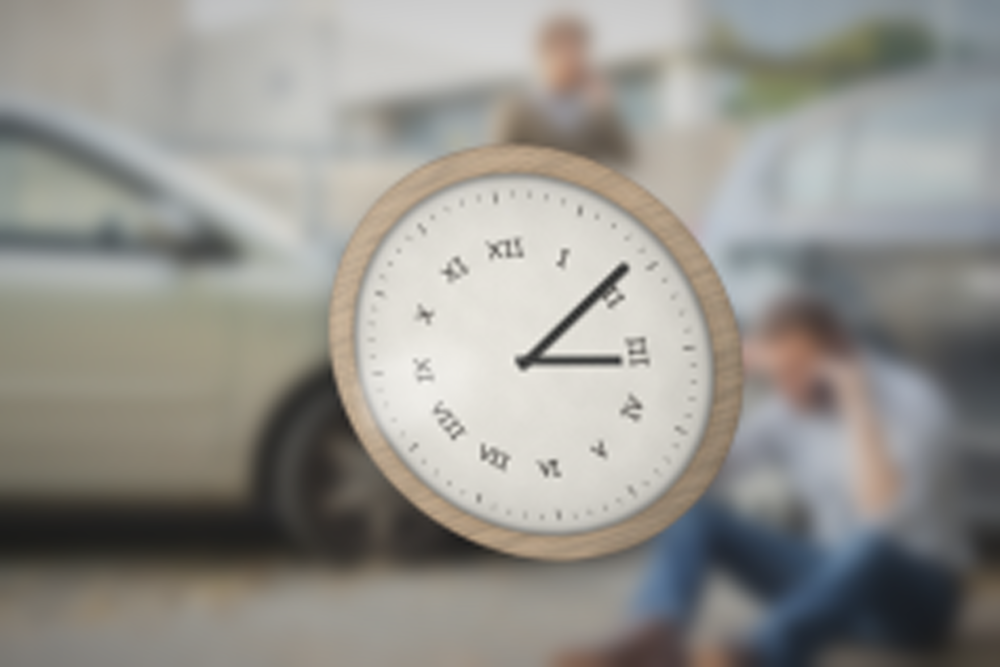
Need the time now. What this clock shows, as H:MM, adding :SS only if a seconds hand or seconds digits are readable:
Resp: 3:09
